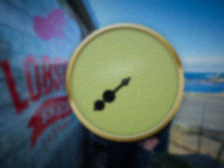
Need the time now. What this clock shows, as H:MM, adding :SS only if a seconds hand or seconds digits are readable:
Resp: 7:38
